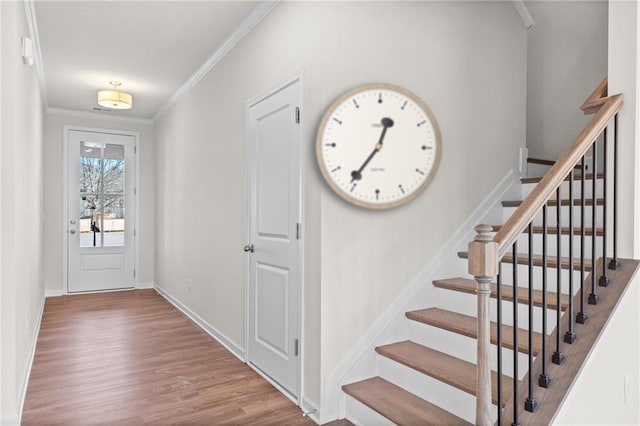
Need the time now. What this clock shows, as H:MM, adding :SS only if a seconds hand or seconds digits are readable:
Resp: 12:36
